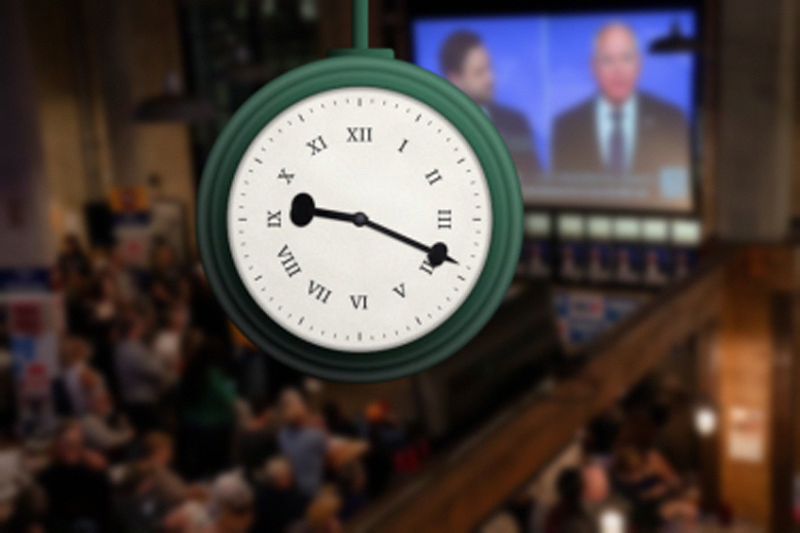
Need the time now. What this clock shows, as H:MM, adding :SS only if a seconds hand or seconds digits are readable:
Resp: 9:19
